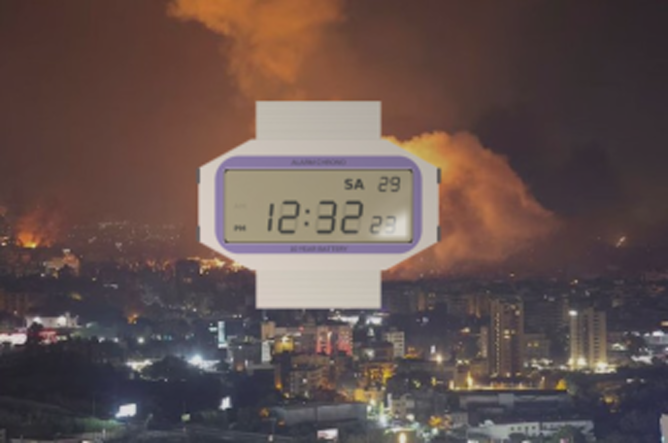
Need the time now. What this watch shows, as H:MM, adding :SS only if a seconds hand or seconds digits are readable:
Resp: 12:32:23
